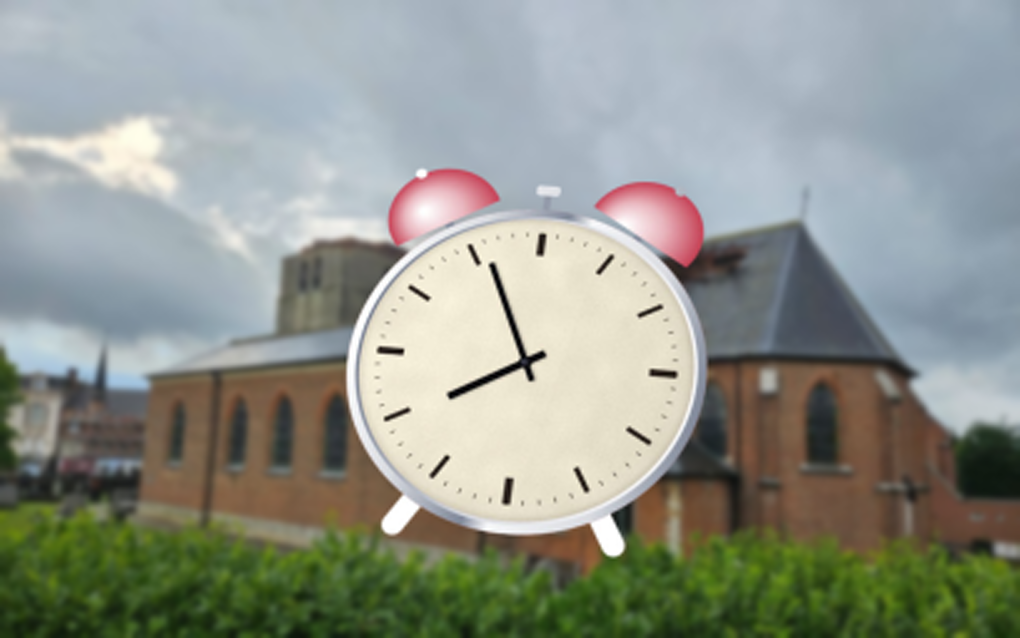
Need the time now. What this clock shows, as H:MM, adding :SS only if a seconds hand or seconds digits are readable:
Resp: 7:56
